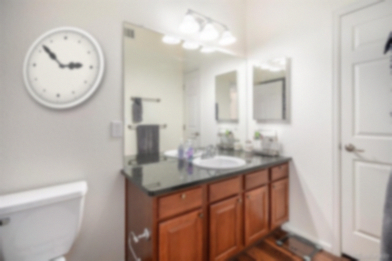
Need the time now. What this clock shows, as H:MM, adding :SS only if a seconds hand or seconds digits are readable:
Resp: 2:52
